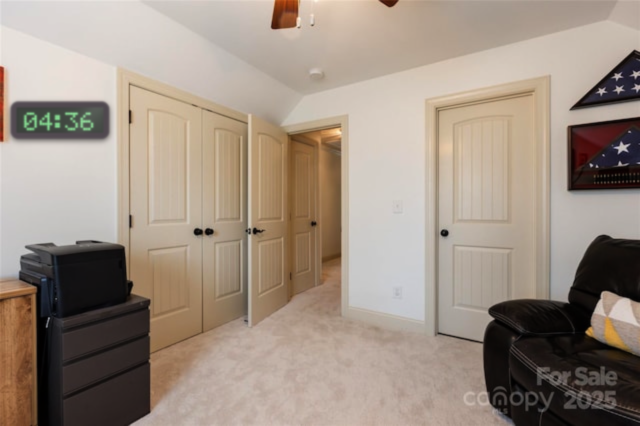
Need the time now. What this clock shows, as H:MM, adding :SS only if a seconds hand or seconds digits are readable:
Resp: 4:36
